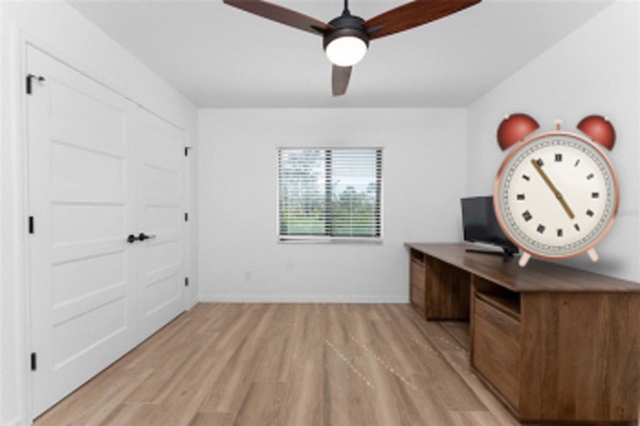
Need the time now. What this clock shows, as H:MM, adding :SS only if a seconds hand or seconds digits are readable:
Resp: 4:54
